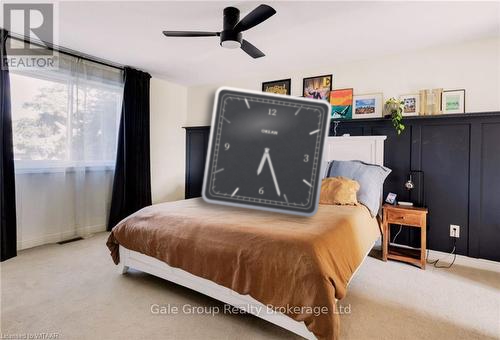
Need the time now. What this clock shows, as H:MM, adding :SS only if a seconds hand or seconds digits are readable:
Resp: 6:26
